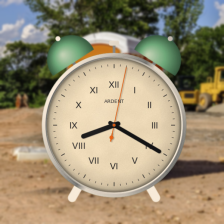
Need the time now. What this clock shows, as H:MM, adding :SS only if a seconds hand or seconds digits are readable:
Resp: 8:20:02
